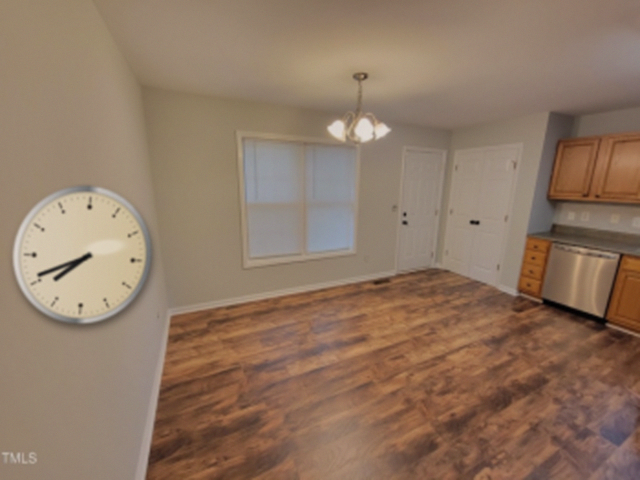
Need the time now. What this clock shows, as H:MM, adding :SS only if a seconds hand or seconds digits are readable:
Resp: 7:41
